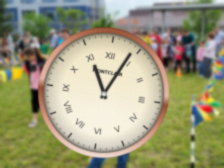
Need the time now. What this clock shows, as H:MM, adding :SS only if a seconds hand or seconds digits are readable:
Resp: 11:04
